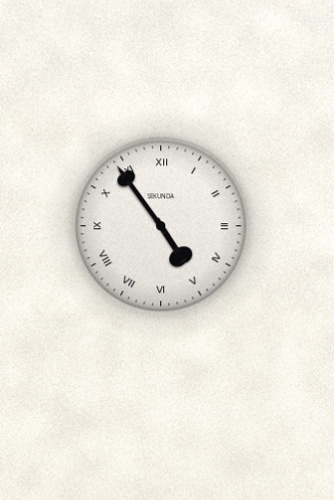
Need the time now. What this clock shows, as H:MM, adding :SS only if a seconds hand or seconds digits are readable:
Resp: 4:54
